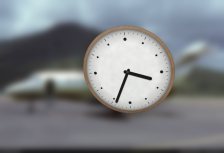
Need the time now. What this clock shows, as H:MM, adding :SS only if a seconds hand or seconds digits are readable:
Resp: 3:34
